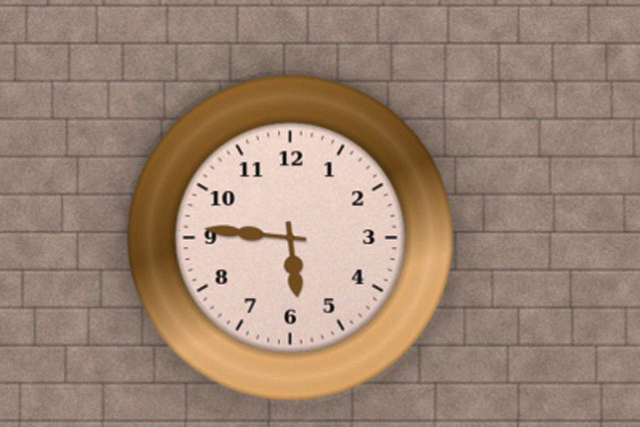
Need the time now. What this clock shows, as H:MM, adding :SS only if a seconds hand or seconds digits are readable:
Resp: 5:46
